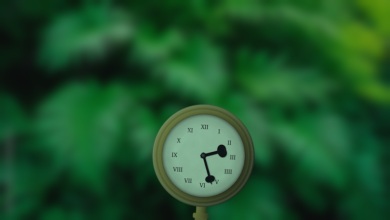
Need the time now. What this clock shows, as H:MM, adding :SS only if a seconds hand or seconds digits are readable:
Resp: 2:27
